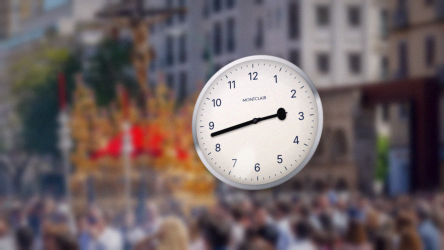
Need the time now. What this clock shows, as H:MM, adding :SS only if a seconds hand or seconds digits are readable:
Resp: 2:43
